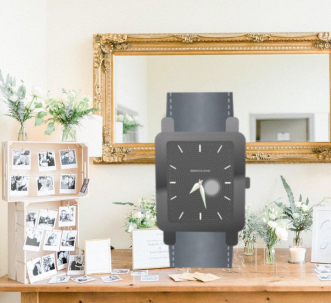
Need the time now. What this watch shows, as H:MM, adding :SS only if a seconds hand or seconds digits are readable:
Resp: 7:28
